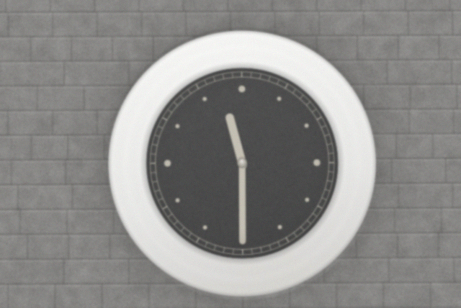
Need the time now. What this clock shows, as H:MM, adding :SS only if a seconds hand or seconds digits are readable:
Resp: 11:30
